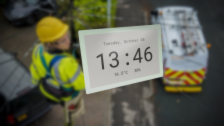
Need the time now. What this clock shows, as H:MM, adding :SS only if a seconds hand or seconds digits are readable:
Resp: 13:46
